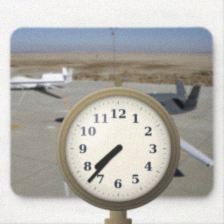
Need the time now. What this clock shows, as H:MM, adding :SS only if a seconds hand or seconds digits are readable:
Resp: 7:37
